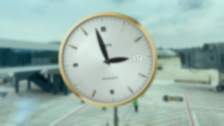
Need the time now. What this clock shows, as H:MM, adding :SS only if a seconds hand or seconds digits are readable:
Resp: 2:58
